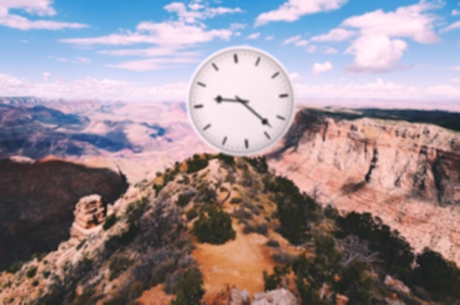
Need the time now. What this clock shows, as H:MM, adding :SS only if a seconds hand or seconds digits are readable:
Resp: 9:23
